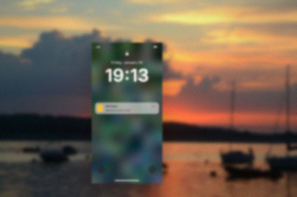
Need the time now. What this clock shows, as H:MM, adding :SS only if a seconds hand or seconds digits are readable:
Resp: 19:13
